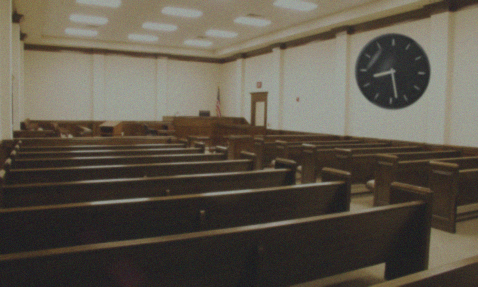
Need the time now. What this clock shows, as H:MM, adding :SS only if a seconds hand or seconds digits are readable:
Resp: 8:28
